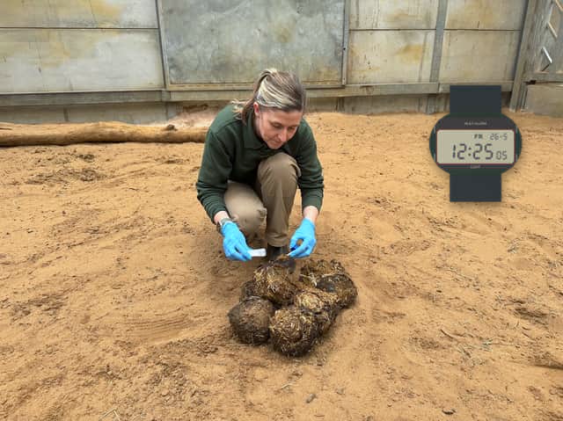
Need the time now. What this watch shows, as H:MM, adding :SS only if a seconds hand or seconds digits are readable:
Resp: 12:25:05
